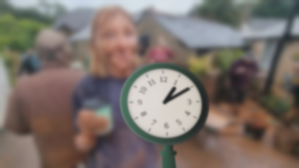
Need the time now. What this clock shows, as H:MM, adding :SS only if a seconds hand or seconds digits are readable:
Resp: 1:10
